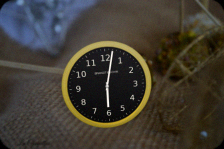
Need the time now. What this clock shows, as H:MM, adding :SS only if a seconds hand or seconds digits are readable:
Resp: 6:02
